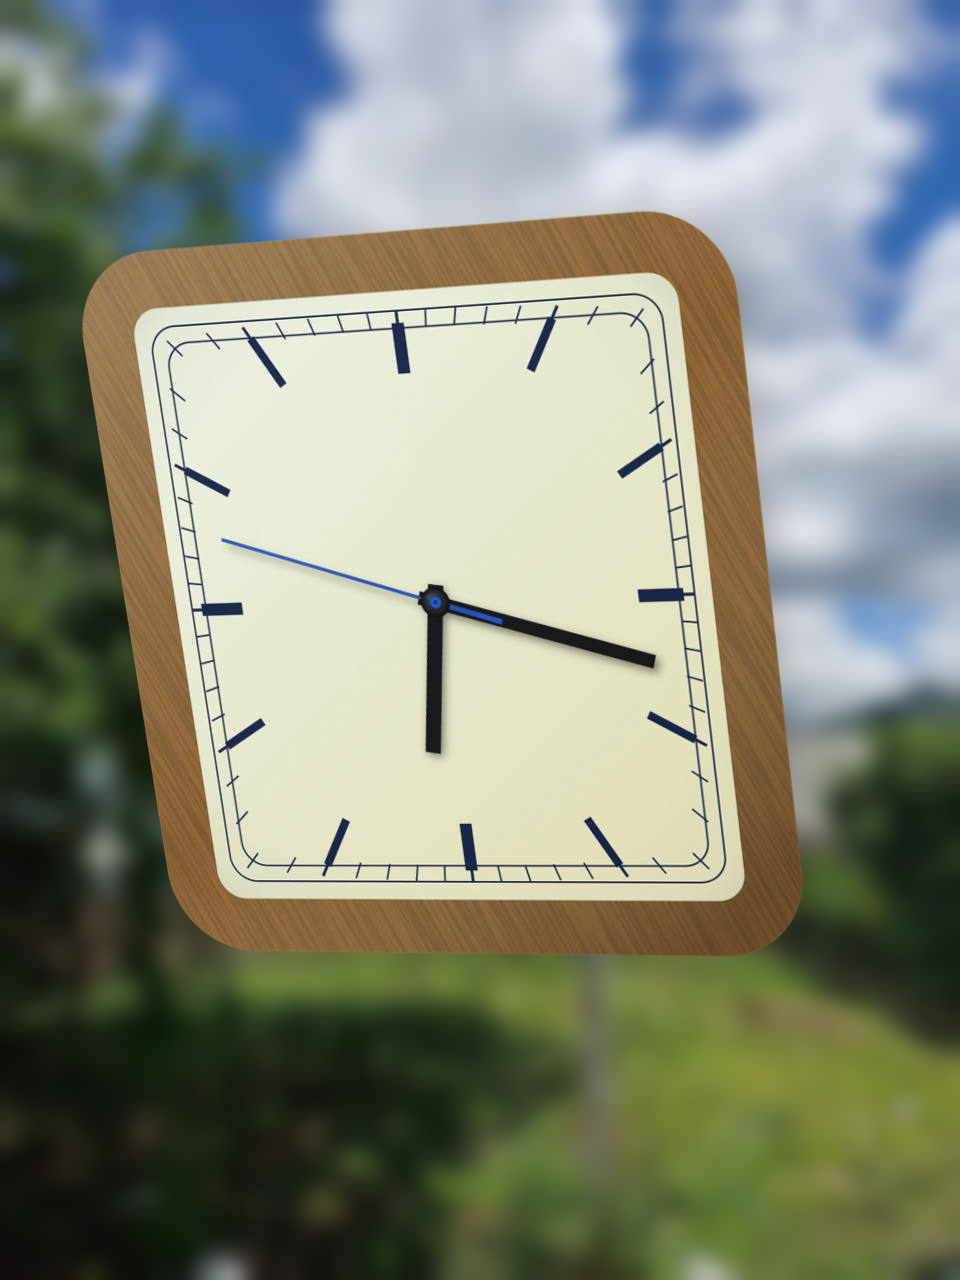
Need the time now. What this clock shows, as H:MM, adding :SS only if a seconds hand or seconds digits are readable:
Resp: 6:17:48
